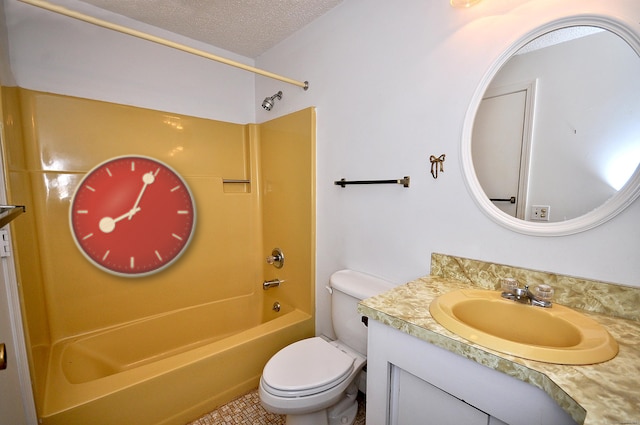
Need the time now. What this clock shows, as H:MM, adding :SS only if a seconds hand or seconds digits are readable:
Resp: 8:04
